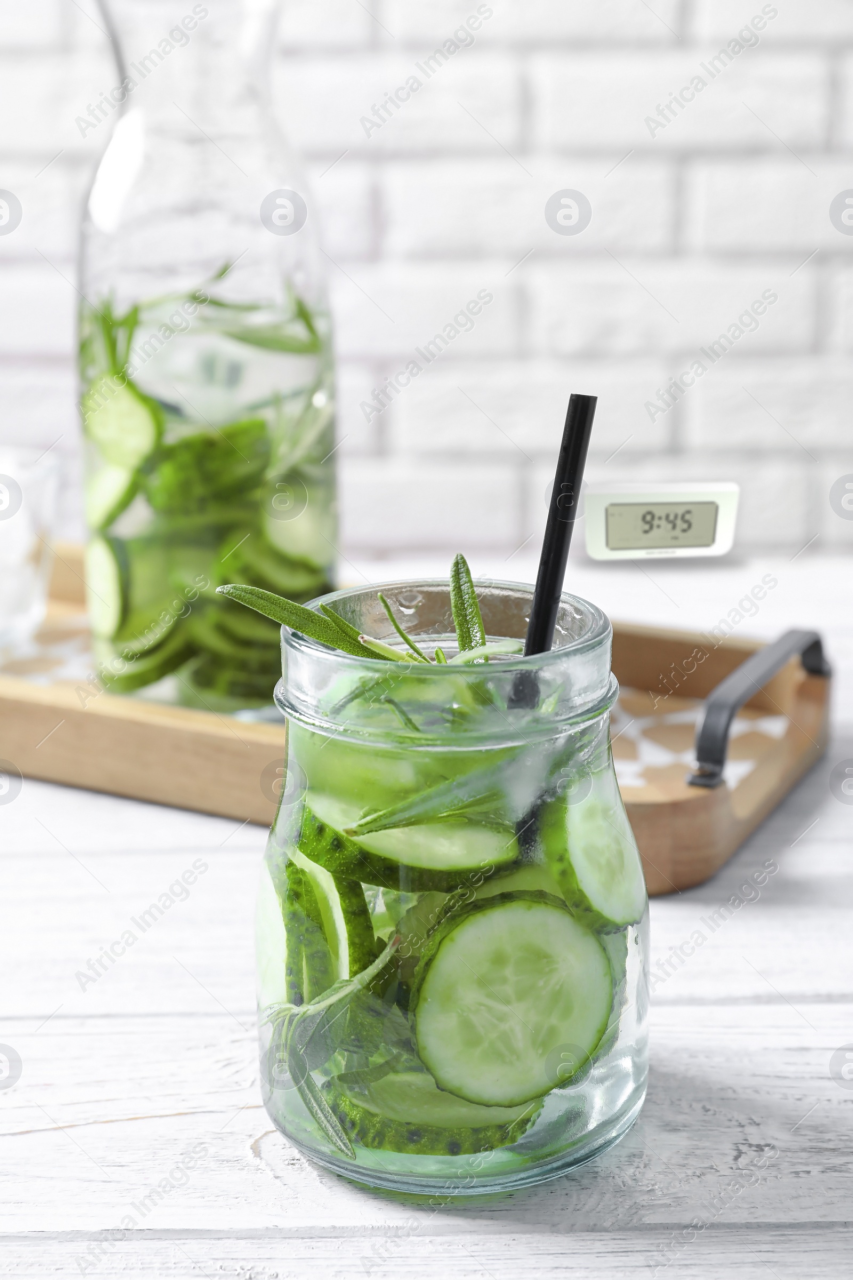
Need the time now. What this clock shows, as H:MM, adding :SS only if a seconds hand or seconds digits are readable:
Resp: 9:45
